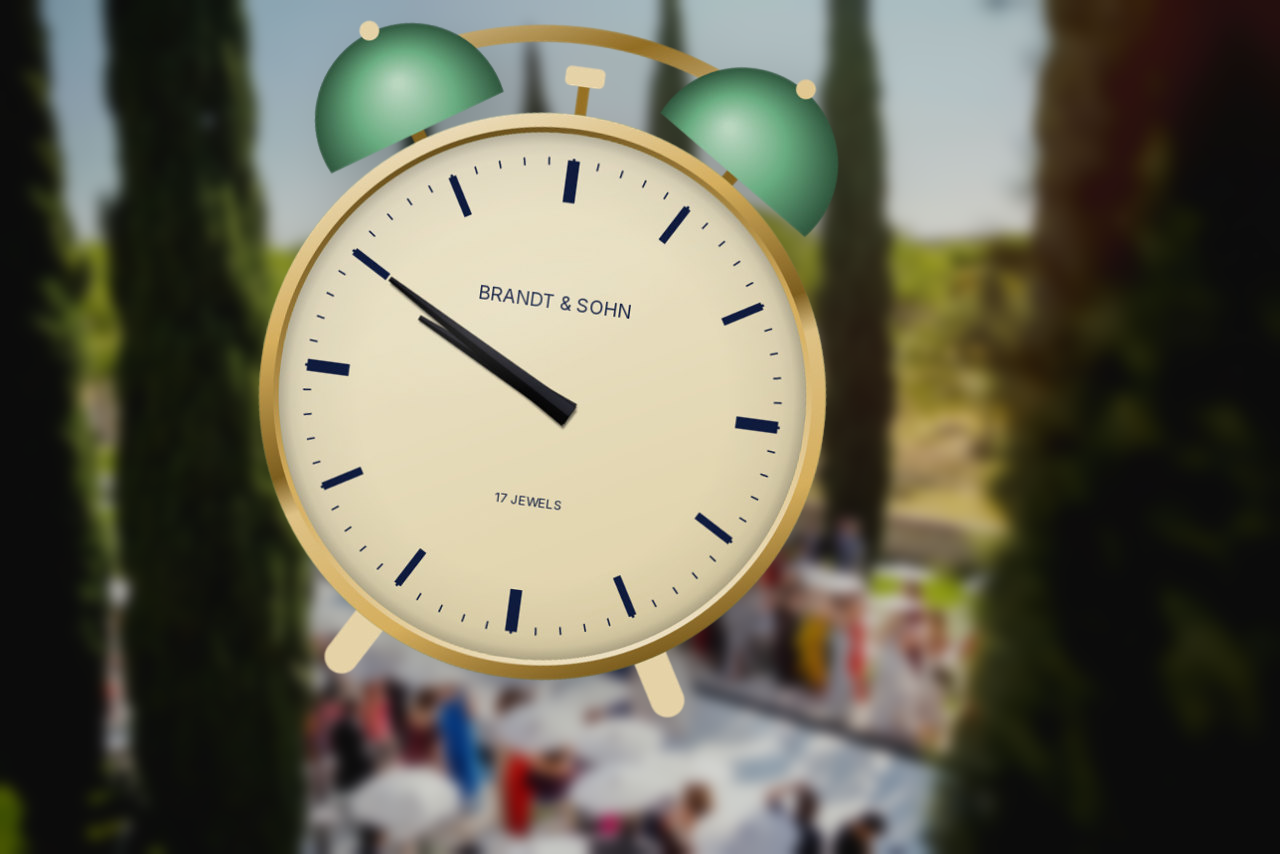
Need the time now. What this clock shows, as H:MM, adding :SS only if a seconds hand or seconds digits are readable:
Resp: 9:50
